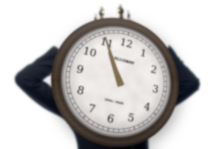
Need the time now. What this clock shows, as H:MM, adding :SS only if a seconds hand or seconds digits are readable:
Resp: 10:55
